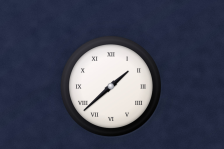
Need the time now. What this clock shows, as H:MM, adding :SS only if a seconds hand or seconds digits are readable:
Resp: 1:38
